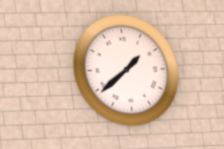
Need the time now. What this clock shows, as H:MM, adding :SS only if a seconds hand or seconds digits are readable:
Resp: 1:39
